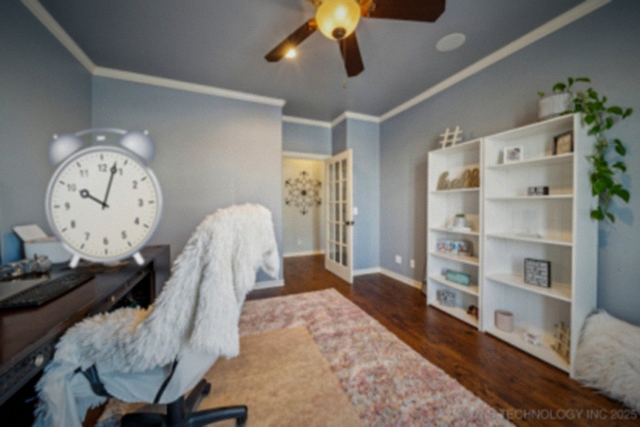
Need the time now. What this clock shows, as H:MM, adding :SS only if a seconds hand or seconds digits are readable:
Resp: 10:03
